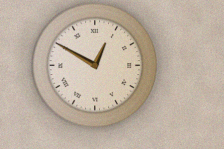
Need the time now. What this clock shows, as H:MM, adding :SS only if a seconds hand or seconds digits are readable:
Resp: 12:50
